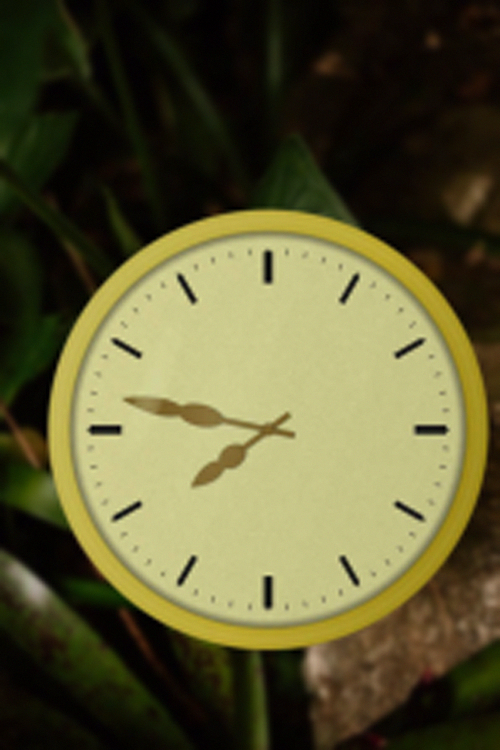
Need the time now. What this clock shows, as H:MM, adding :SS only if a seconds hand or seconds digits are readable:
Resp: 7:47
